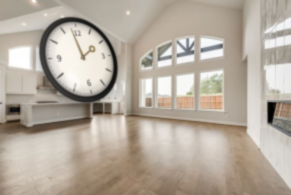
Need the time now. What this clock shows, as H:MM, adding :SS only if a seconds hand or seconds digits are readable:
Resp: 1:58
